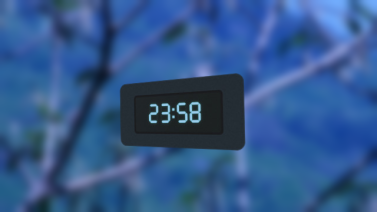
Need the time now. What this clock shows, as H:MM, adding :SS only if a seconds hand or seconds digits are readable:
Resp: 23:58
